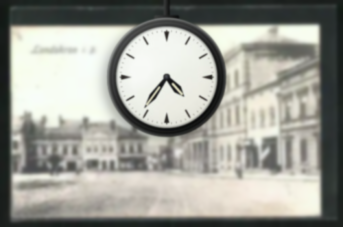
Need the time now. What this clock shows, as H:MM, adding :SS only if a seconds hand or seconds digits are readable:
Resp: 4:36
